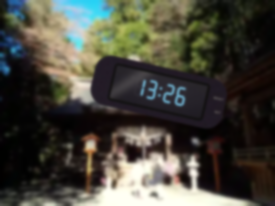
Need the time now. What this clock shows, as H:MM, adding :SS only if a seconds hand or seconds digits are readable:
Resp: 13:26
